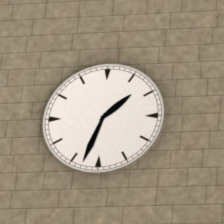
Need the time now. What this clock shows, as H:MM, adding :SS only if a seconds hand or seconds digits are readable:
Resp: 1:33
